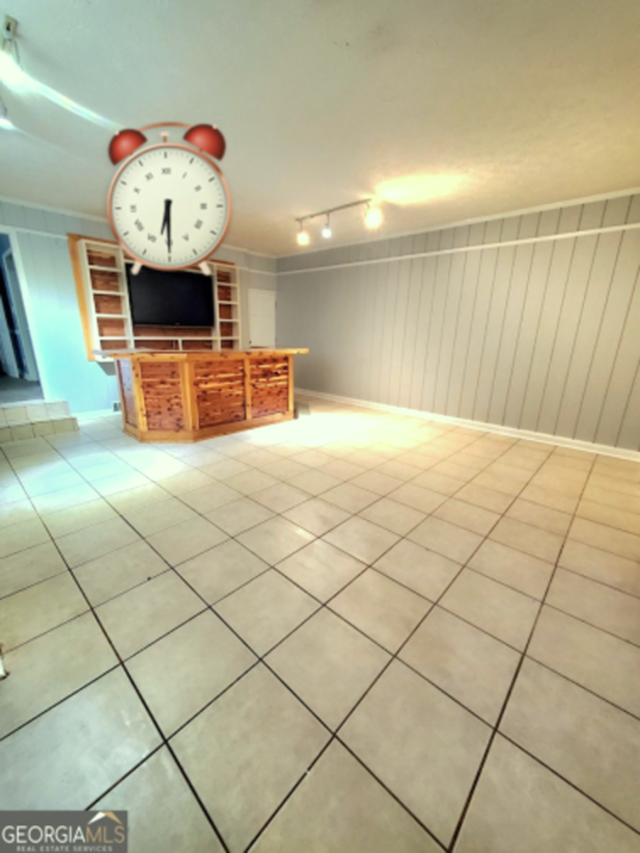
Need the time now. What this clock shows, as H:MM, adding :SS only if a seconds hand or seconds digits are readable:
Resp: 6:30
